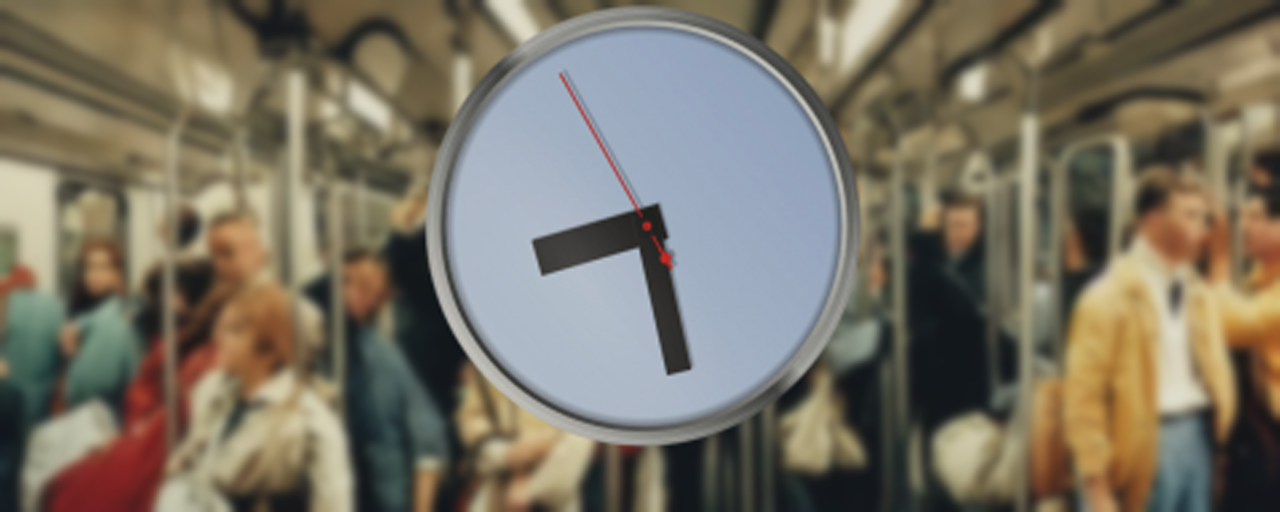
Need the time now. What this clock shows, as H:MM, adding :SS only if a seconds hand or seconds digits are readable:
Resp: 8:27:55
